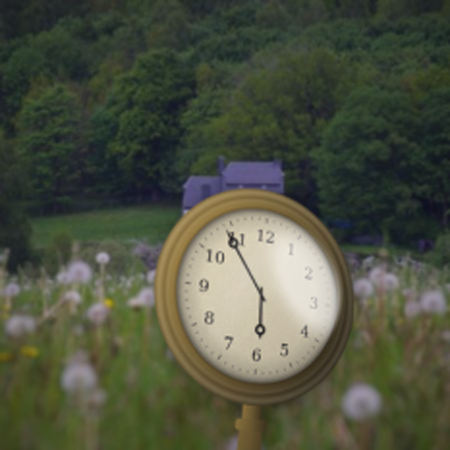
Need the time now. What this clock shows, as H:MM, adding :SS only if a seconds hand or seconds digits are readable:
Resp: 5:54
